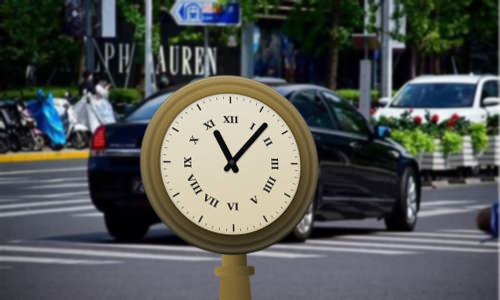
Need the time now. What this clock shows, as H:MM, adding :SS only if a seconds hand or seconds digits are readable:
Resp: 11:07
